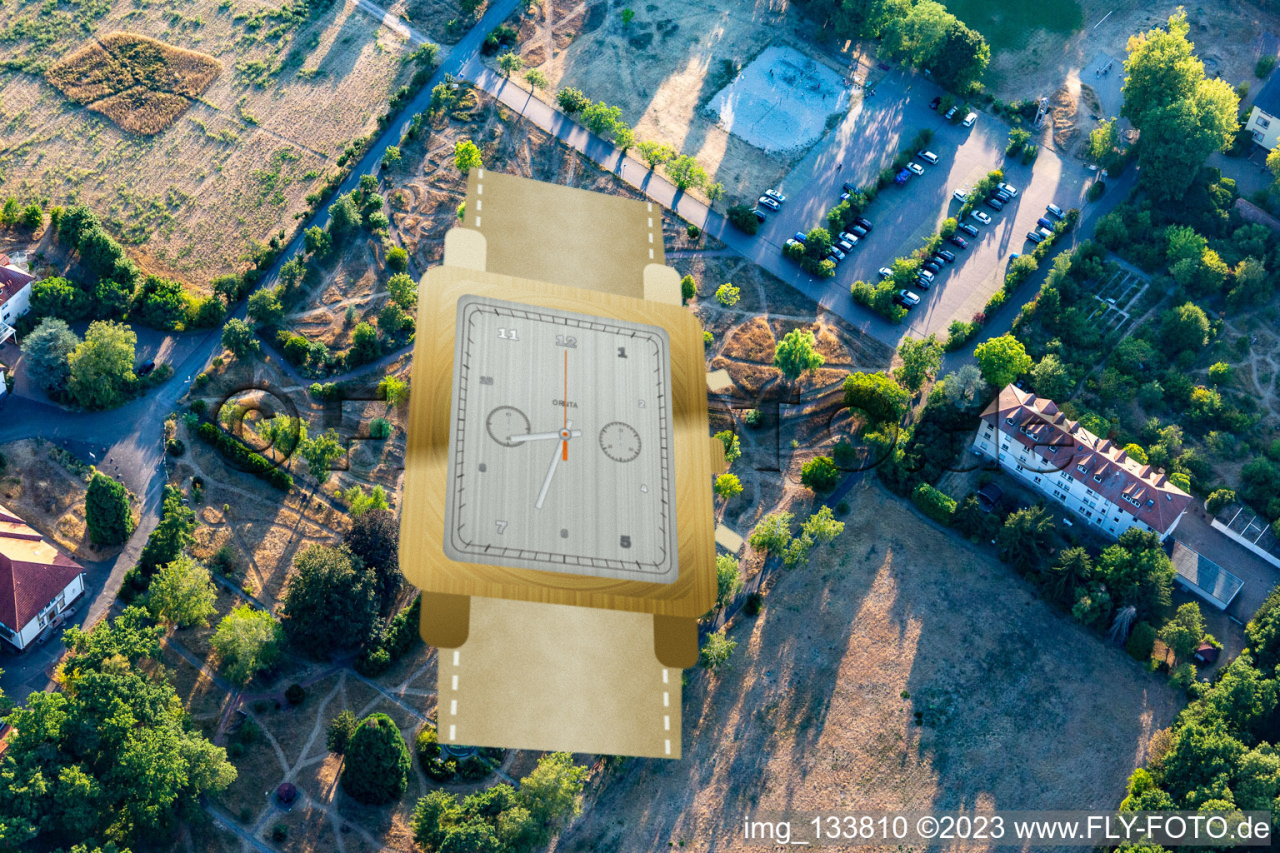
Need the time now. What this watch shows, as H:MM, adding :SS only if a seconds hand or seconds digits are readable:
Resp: 8:33
